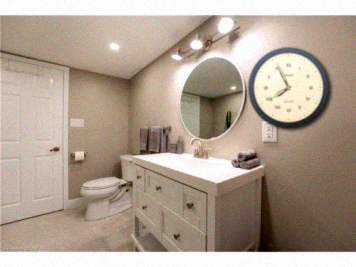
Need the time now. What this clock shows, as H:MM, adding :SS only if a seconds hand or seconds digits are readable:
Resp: 7:56
